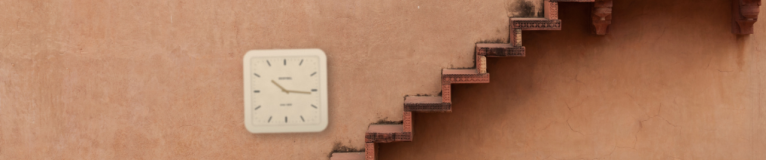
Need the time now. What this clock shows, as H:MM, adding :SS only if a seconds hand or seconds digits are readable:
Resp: 10:16
